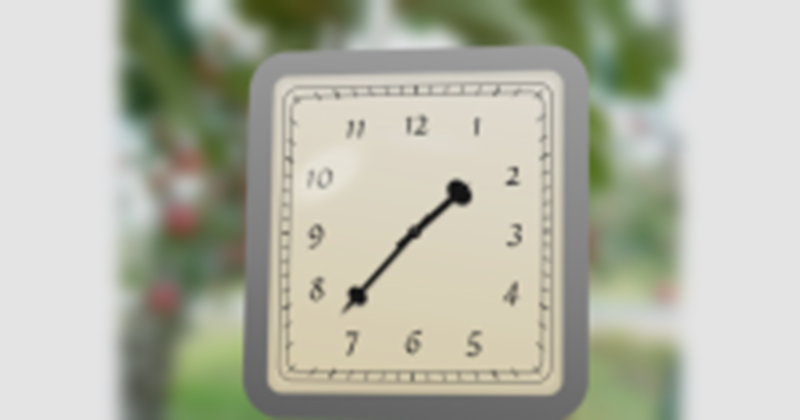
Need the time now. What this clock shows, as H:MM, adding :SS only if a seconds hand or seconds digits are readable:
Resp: 1:37
